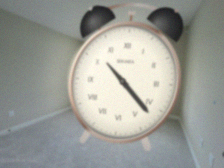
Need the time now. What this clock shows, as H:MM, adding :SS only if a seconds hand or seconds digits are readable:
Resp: 10:22
